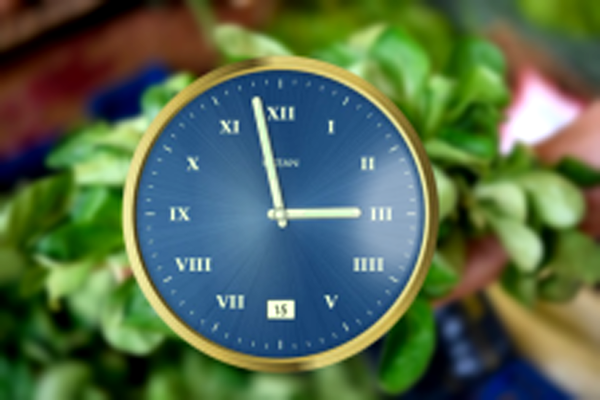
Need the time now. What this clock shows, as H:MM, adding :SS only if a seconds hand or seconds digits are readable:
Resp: 2:58
